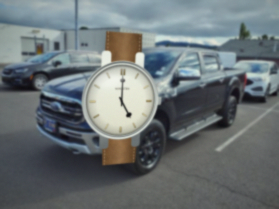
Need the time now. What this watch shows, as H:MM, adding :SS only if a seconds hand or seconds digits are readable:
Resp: 5:00
